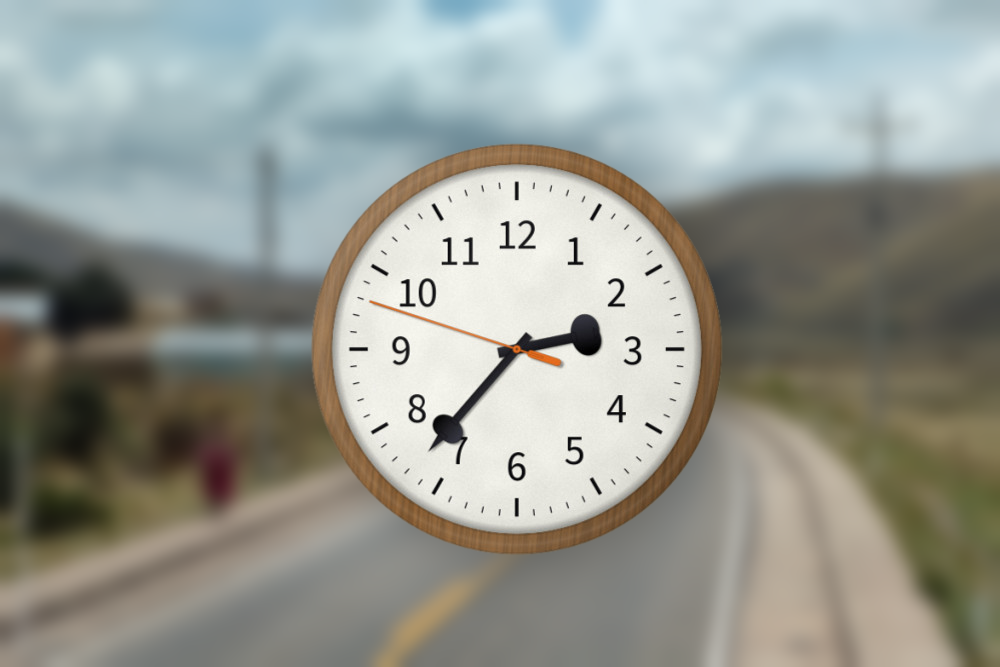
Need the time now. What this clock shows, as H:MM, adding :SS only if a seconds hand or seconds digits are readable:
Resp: 2:36:48
